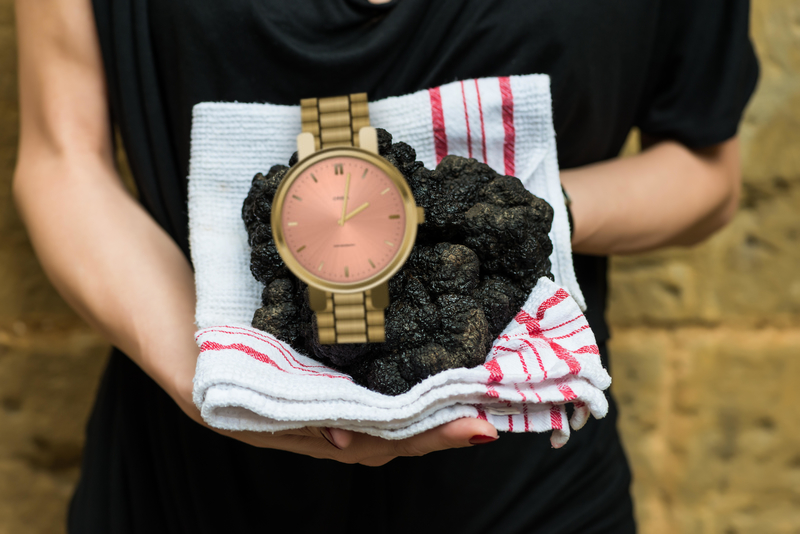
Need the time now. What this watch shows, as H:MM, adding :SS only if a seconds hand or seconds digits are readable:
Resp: 2:02
